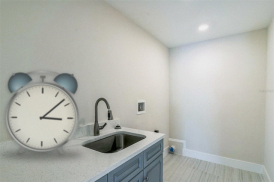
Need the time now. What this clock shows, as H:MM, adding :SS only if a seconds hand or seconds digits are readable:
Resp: 3:08
